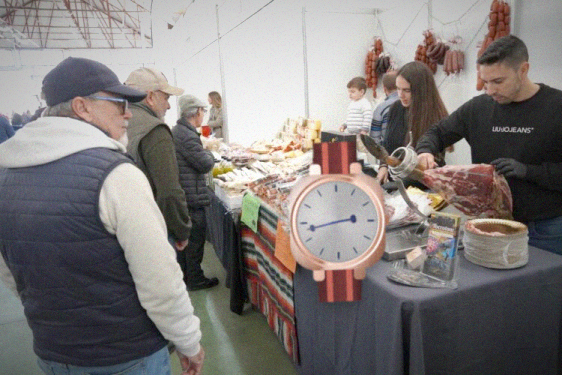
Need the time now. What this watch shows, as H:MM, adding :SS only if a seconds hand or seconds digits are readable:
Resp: 2:43
